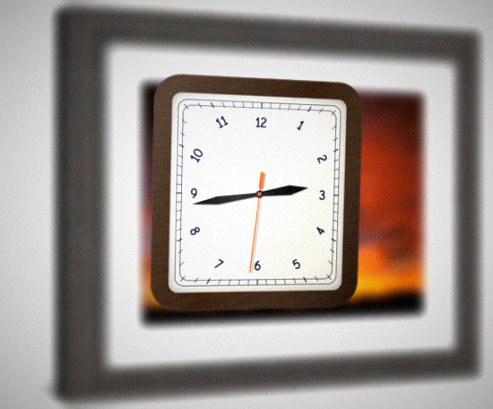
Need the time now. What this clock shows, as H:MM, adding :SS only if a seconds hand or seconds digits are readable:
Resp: 2:43:31
